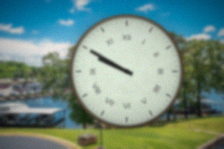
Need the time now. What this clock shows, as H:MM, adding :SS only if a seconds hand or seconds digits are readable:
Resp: 9:50
